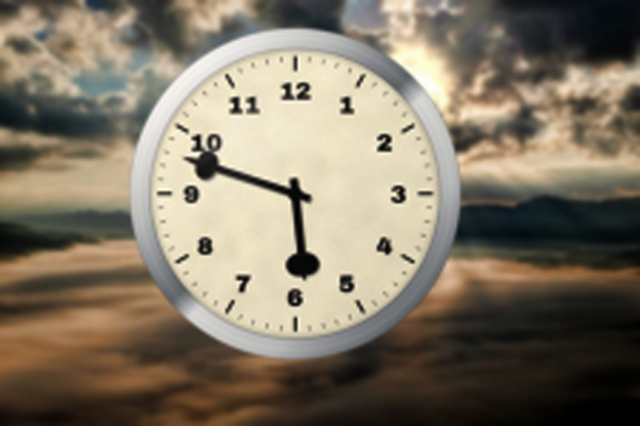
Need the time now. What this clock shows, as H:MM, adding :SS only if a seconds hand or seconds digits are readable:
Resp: 5:48
